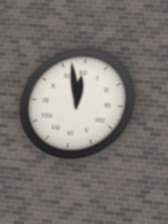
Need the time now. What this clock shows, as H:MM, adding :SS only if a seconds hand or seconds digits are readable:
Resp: 11:57
